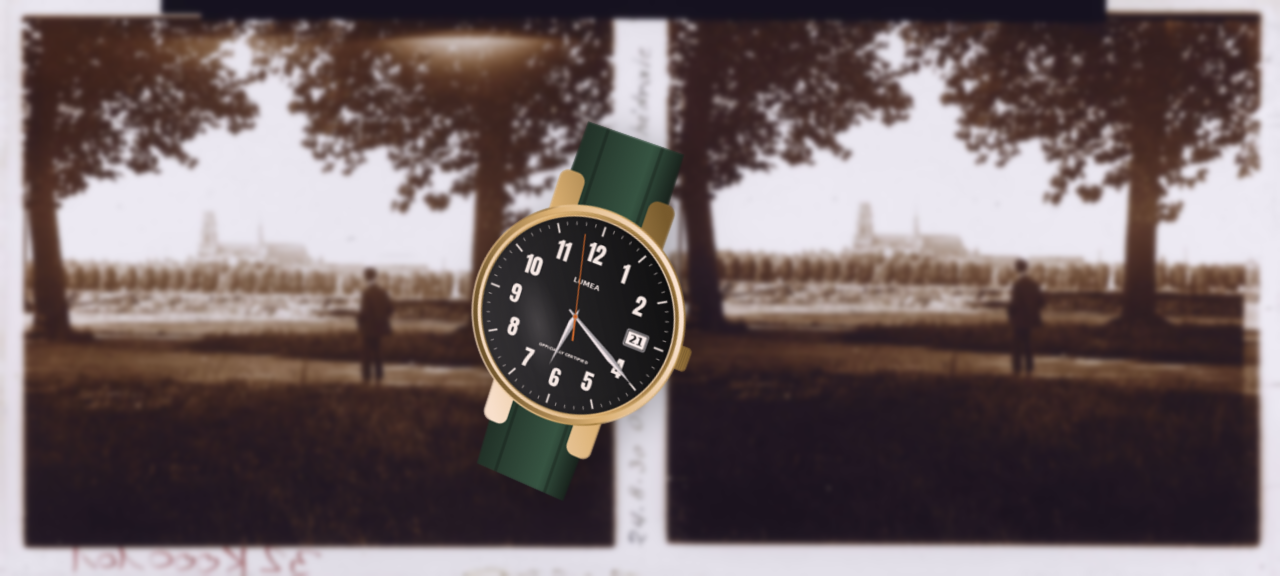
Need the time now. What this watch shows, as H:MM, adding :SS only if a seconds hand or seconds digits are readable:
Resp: 6:19:58
